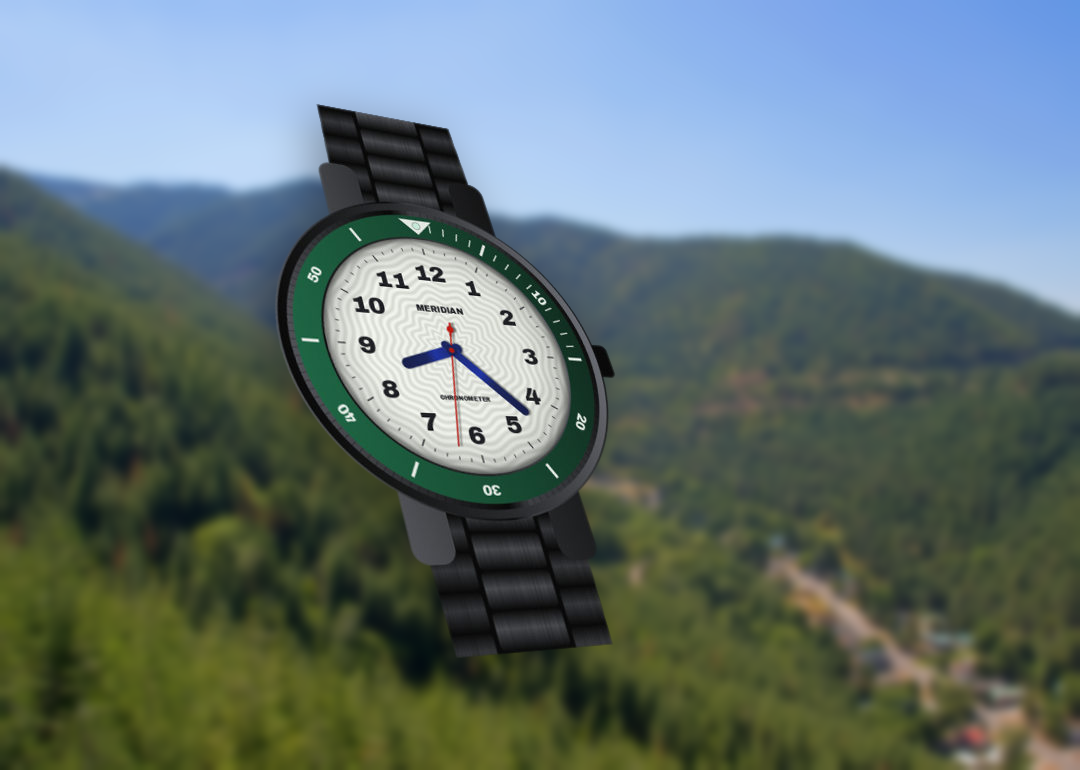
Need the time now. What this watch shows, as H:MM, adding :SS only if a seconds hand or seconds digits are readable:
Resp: 8:22:32
